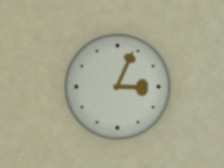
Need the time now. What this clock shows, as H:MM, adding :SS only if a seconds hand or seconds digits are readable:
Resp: 3:04
